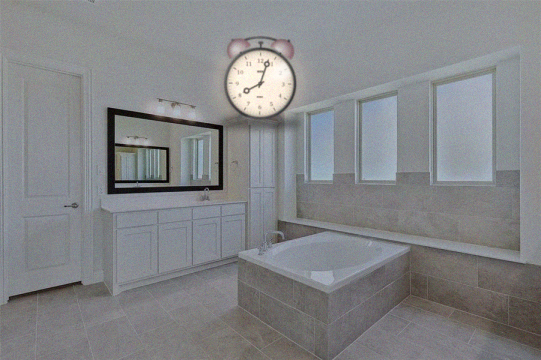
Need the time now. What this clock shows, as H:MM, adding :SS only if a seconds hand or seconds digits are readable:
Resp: 8:03
